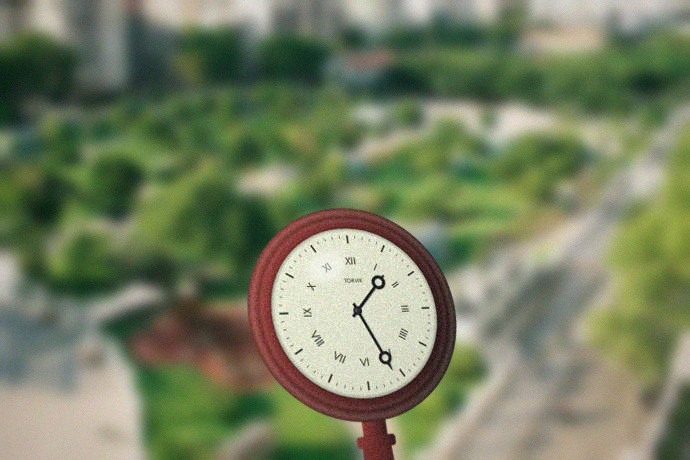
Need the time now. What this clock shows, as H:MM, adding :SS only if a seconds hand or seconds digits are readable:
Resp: 1:26
